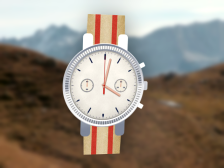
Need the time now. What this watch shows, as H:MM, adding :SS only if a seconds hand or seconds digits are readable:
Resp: 4:02
